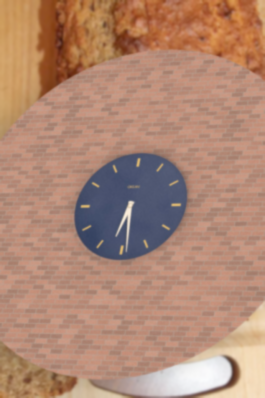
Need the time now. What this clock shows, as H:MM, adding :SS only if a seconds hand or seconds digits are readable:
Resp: 6:29
